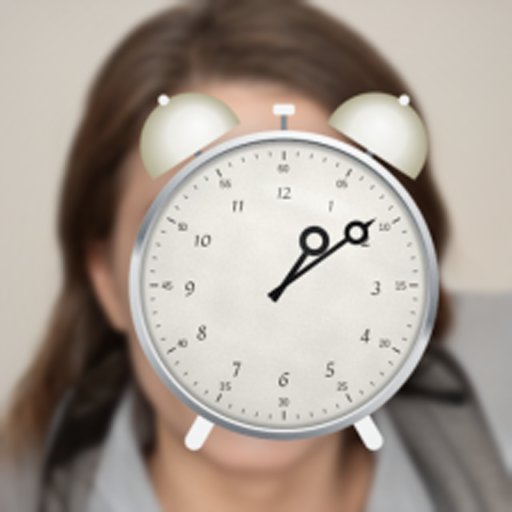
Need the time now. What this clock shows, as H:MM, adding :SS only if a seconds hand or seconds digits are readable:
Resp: 1:09
